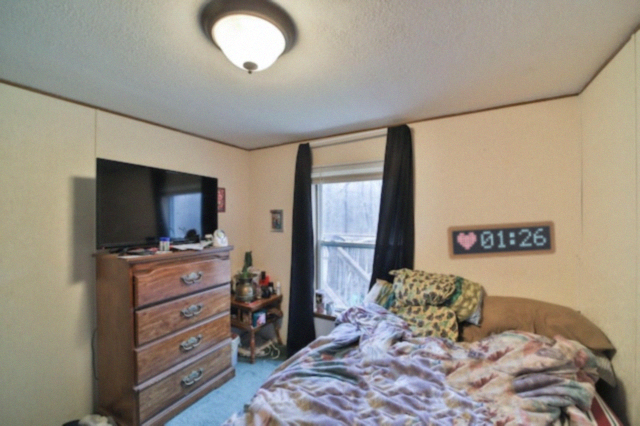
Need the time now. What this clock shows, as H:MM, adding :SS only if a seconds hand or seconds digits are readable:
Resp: 1:26
